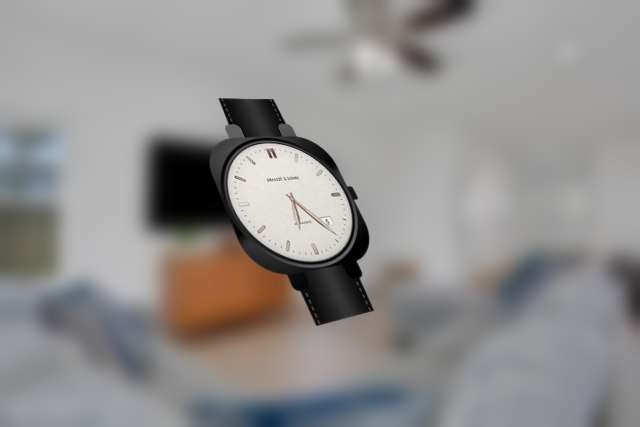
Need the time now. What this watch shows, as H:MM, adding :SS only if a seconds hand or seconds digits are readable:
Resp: 6:24
